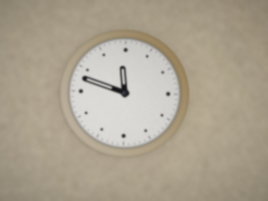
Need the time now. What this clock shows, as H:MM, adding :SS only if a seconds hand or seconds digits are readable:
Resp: 11:48
